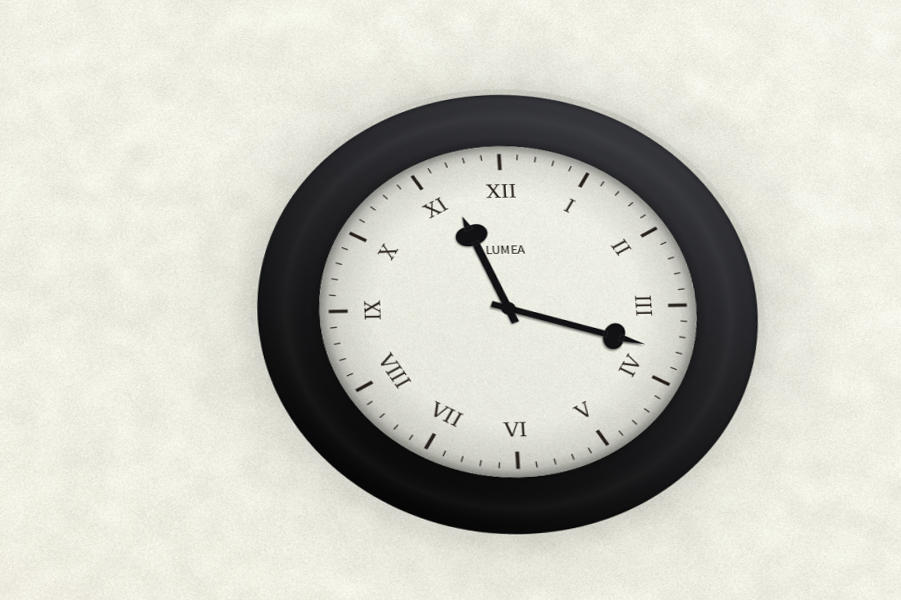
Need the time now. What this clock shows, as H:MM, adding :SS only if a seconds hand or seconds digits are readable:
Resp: 11:18
